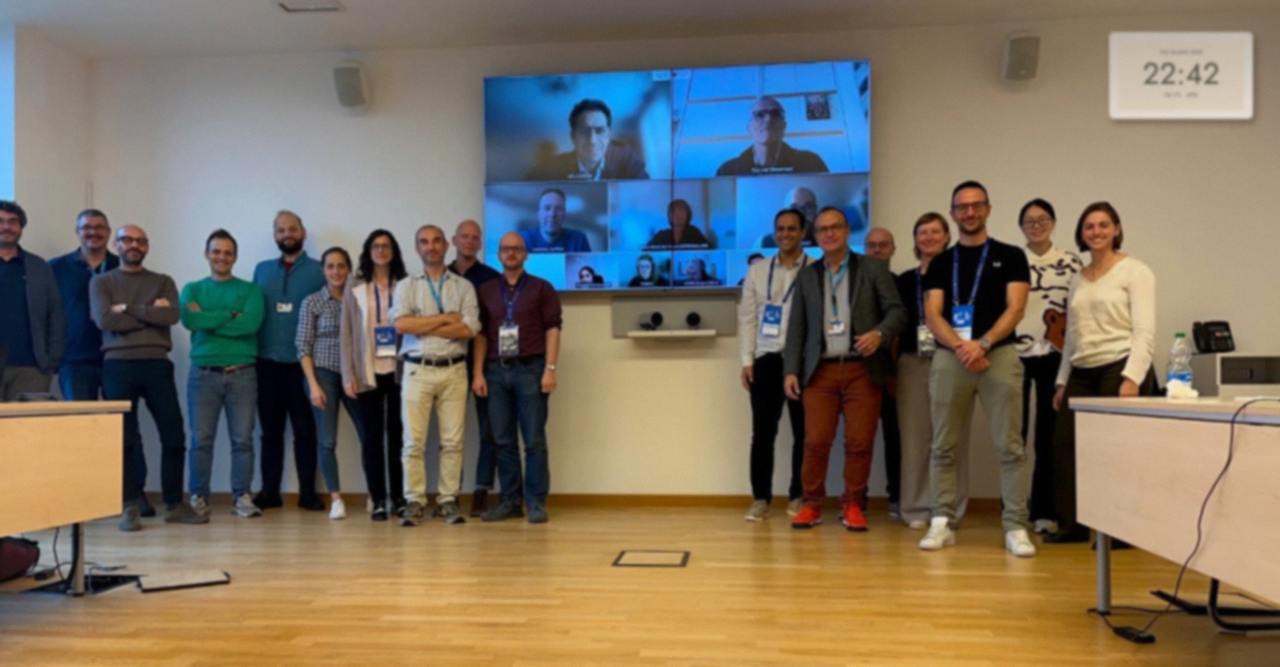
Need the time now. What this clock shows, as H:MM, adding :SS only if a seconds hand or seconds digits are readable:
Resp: 22:42
